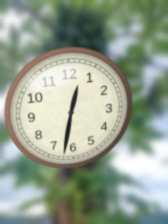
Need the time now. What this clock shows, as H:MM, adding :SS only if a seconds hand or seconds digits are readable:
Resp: 12:32
